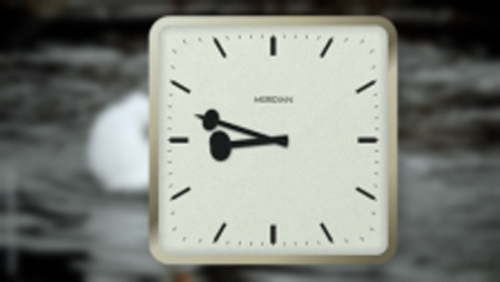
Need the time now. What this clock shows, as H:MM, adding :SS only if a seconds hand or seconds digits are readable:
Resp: 8:48
